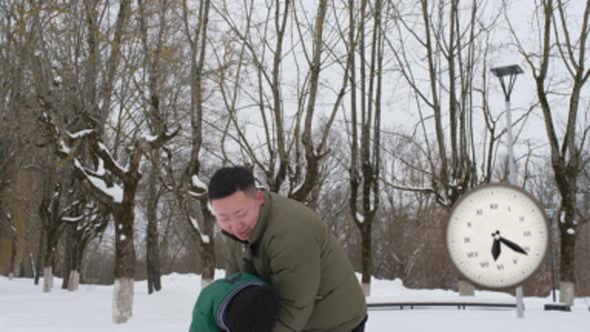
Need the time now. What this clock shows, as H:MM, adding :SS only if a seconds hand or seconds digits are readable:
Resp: 6:21
